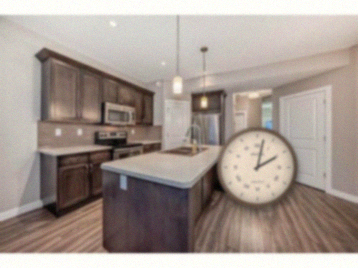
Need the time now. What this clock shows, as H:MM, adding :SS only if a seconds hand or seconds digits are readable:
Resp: 2:02
